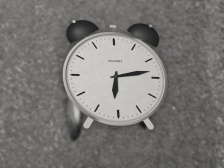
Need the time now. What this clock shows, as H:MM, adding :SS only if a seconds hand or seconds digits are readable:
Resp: 6:13
